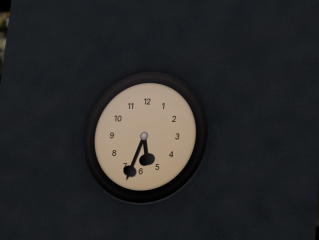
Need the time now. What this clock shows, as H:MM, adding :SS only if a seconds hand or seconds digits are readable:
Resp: 5:33
